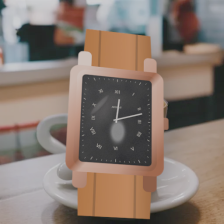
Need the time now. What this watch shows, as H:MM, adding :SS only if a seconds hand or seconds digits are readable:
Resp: 12:12
